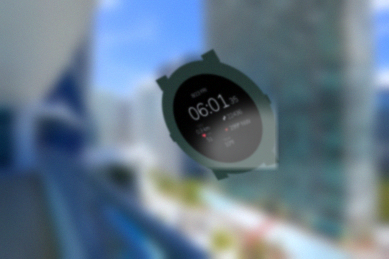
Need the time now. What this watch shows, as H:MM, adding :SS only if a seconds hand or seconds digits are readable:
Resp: 6:01
